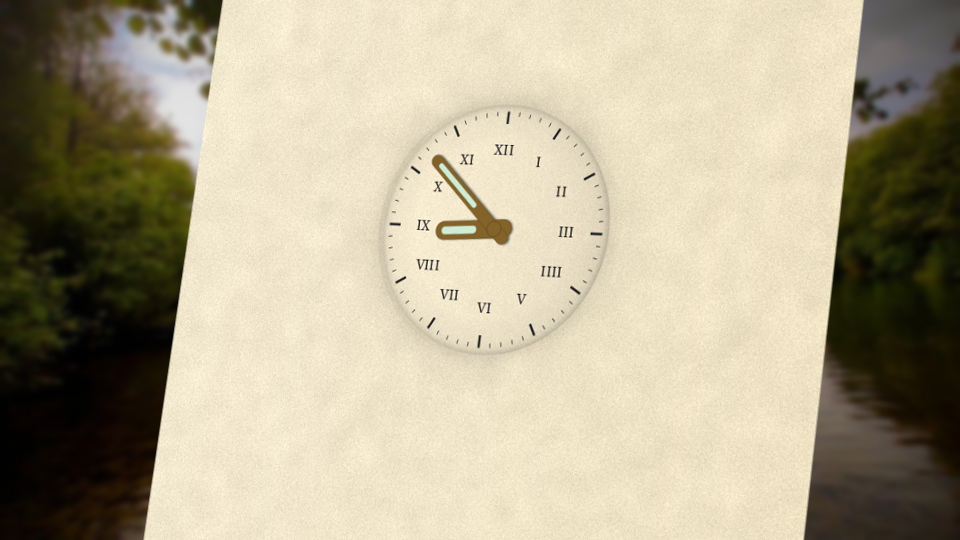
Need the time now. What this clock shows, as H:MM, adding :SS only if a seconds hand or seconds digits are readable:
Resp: 8:52
